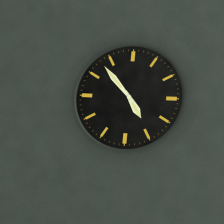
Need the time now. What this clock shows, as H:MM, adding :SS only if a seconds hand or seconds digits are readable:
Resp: 4:53
